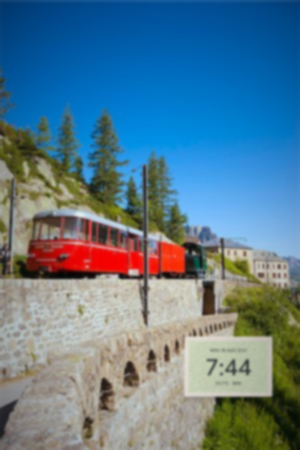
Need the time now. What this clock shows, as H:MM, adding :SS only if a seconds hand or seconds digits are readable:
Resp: 7:44
